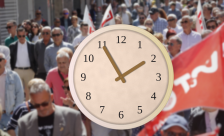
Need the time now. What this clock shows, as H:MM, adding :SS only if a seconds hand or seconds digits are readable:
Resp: 1:55
